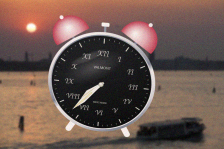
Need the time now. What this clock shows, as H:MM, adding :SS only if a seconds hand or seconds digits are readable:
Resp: 7:37
